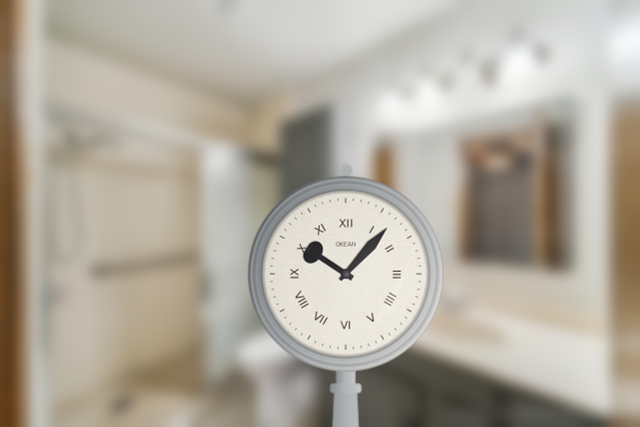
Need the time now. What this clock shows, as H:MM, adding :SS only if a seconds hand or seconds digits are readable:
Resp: 10:07
